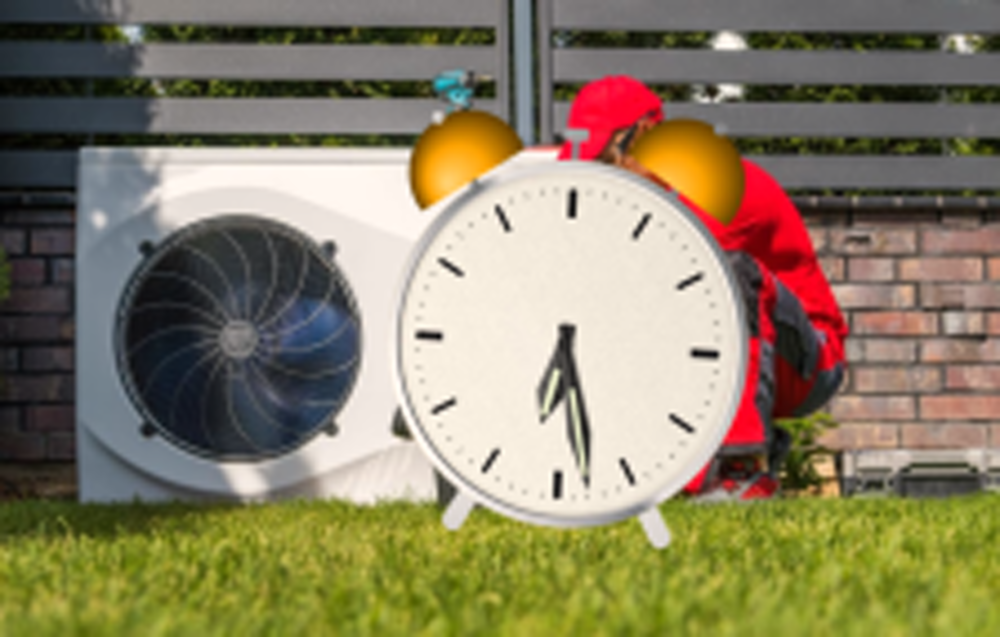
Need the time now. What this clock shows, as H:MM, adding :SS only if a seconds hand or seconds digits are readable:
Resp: 6:28
